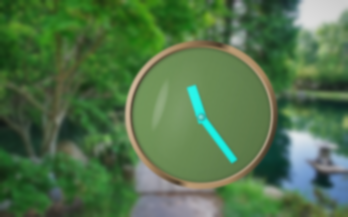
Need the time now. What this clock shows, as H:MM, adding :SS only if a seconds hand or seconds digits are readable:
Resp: 11:24
